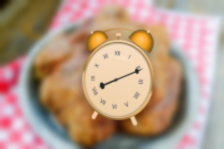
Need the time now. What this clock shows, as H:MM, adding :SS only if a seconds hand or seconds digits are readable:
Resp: 8:11
